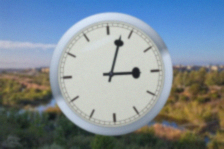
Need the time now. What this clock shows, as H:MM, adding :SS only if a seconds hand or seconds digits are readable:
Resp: 3:03
